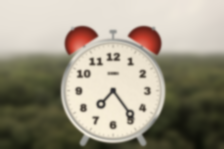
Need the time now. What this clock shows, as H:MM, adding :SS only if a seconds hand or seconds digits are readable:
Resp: 7:24
